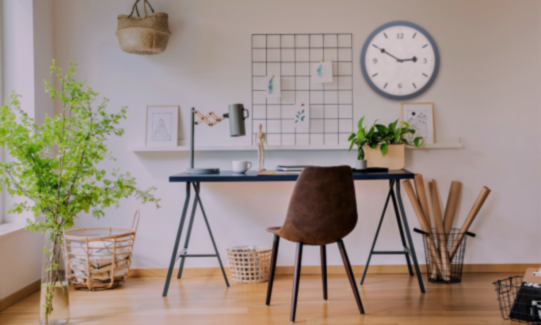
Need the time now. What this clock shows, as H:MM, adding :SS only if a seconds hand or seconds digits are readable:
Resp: 2:50
